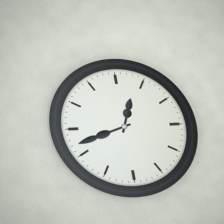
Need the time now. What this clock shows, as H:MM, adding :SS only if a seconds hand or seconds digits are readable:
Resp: 12:42
